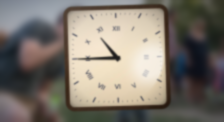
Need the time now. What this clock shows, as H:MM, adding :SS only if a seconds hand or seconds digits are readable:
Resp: 10:45
